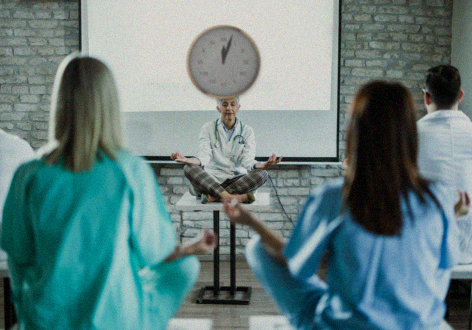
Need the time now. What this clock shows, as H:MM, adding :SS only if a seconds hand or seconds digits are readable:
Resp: 12:03
